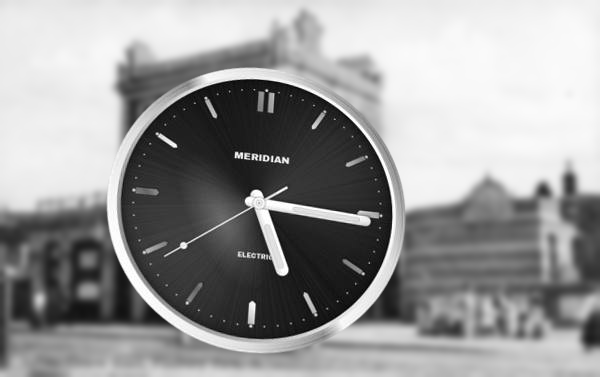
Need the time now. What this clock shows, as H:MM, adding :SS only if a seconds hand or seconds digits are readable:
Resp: 5:15:39
